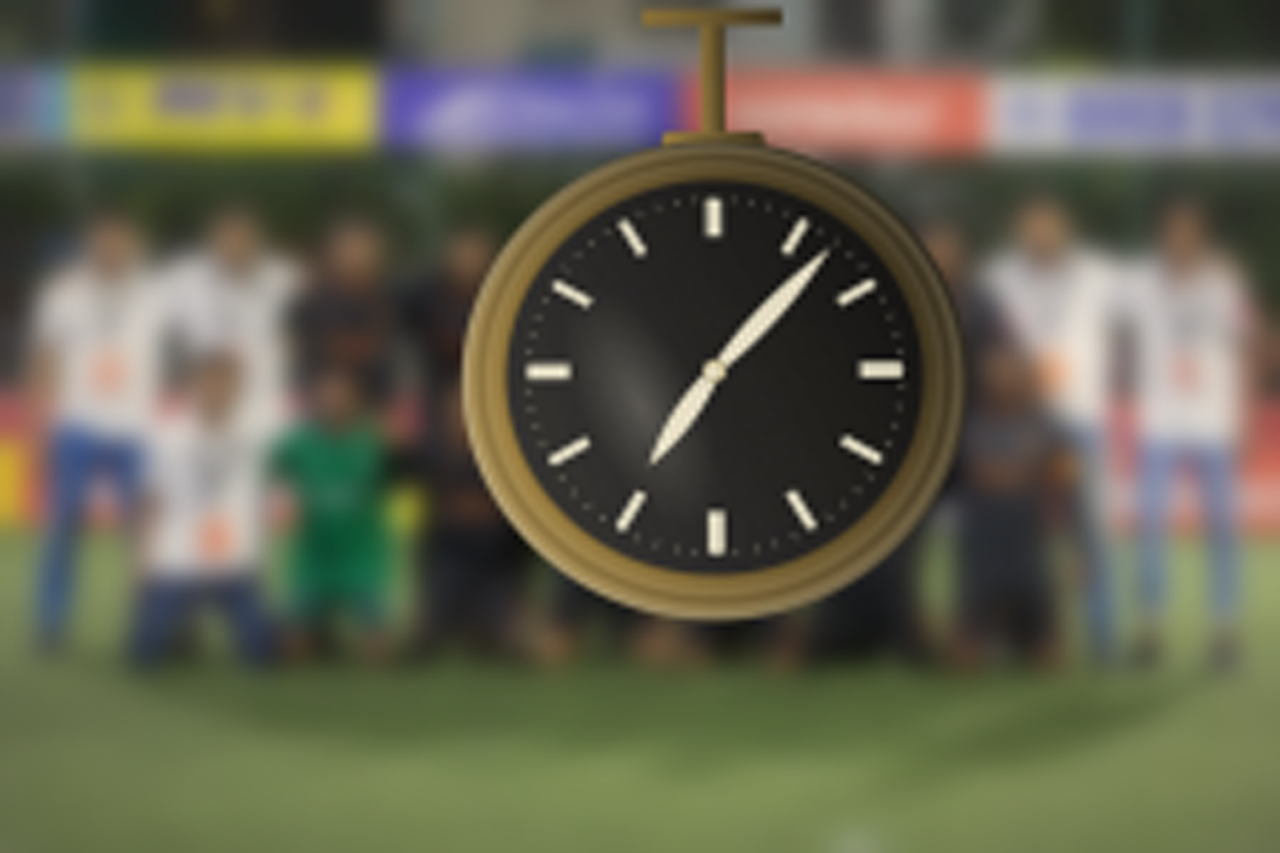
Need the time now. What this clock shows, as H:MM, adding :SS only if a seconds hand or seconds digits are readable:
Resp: 7:07
